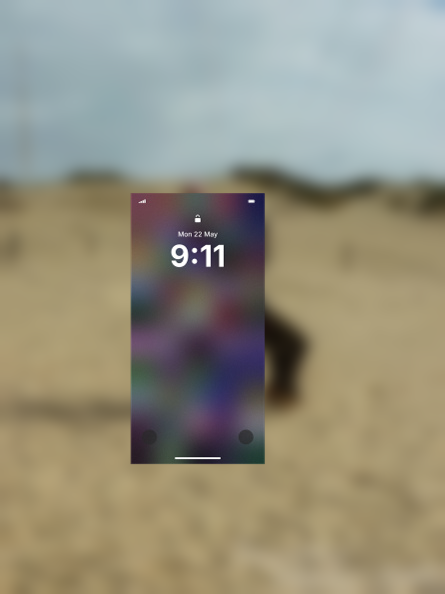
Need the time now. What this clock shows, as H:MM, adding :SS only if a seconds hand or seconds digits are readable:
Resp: 9:11
